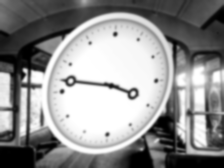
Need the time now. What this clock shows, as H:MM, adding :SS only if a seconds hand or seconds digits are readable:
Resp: 3:47
